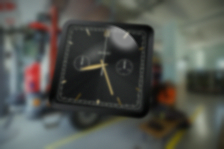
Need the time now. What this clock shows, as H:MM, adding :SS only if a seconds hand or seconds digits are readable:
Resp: 8:26
